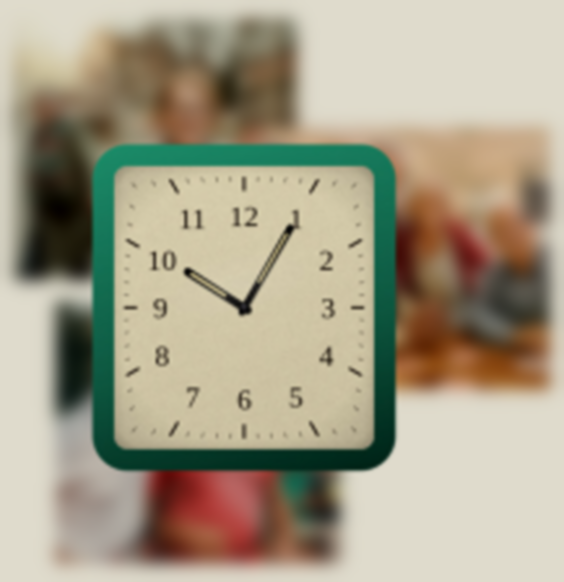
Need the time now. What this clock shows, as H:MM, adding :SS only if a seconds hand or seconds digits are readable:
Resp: 10:05
